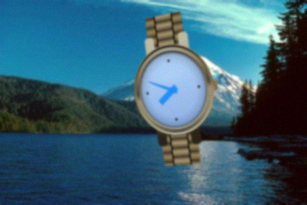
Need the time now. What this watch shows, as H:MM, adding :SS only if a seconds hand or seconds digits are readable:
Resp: 7:49
